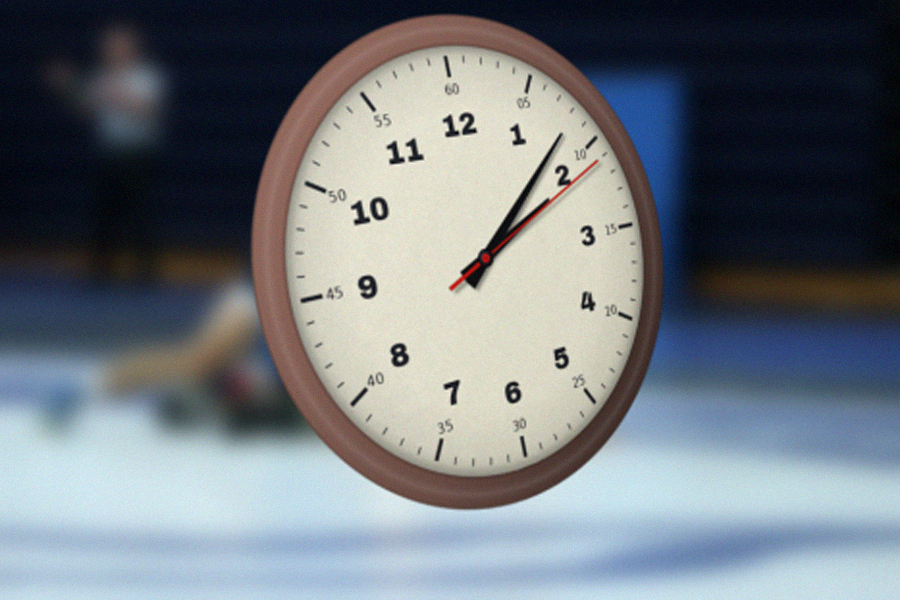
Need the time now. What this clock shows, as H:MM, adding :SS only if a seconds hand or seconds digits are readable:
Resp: 2:08:11
